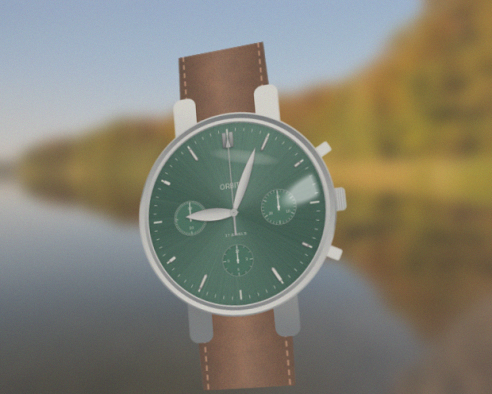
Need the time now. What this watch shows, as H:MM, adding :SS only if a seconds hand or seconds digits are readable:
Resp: 9:04
